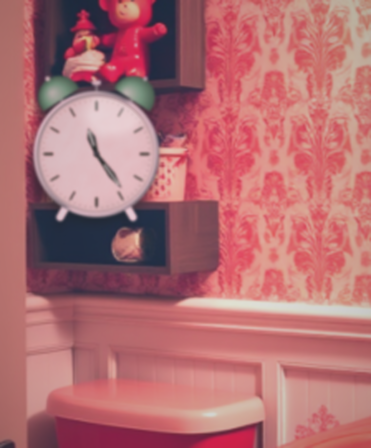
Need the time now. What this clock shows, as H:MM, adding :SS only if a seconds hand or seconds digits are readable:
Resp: 11:24
